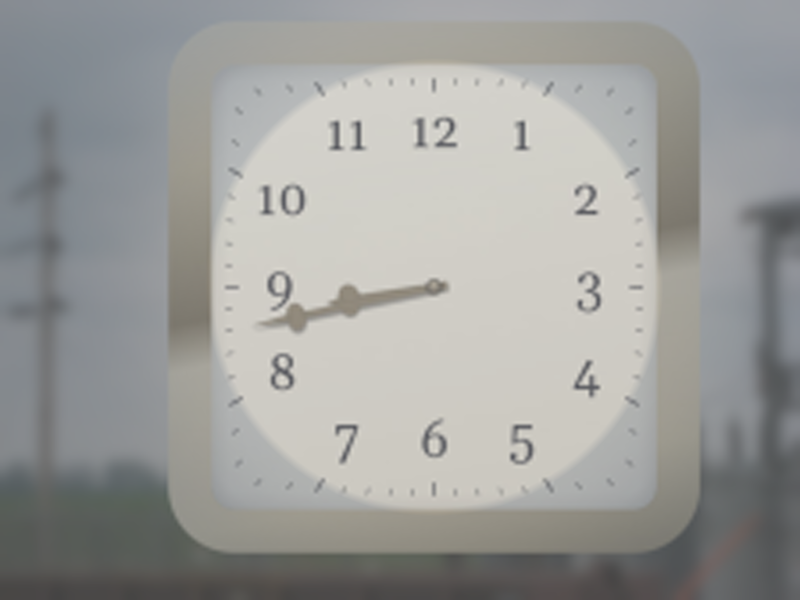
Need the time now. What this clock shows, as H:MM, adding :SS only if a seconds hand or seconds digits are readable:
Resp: 8:43
